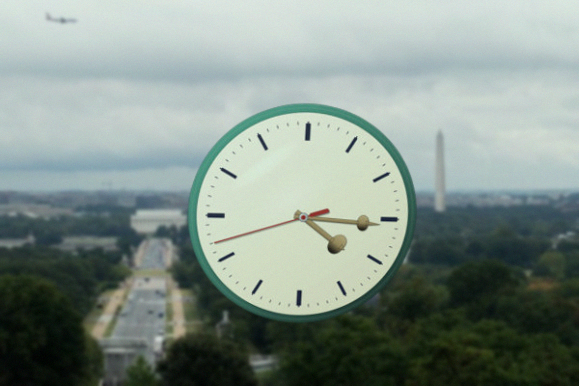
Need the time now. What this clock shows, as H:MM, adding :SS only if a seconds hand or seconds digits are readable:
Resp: 4:15:42
